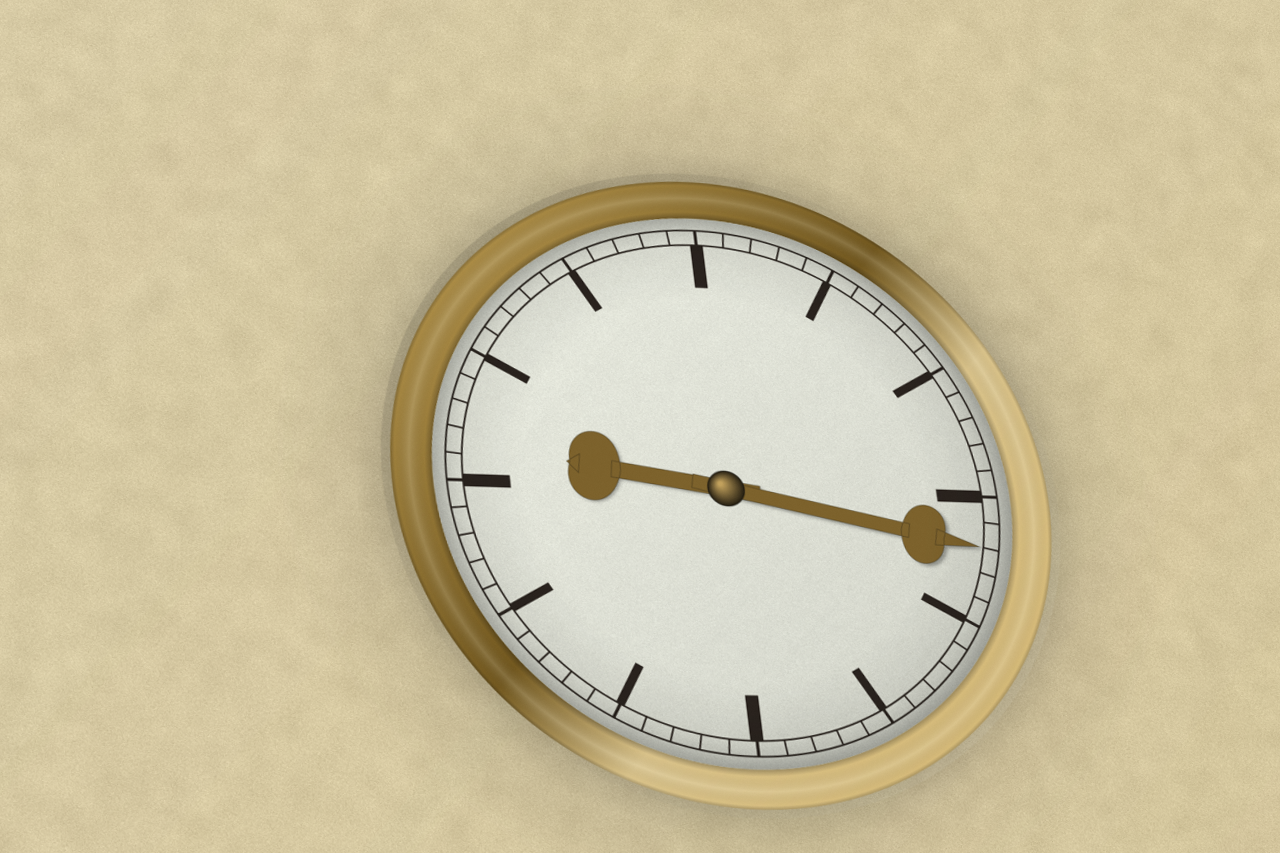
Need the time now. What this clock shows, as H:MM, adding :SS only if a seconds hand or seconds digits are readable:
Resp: 9:17
